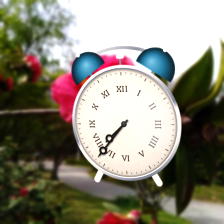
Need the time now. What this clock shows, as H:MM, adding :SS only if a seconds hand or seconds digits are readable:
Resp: 7:37
